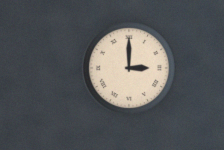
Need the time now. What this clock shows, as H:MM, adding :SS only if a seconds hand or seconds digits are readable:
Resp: 3:00
